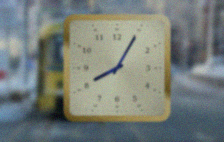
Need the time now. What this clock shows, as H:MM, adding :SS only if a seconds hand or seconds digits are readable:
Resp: 8:05
